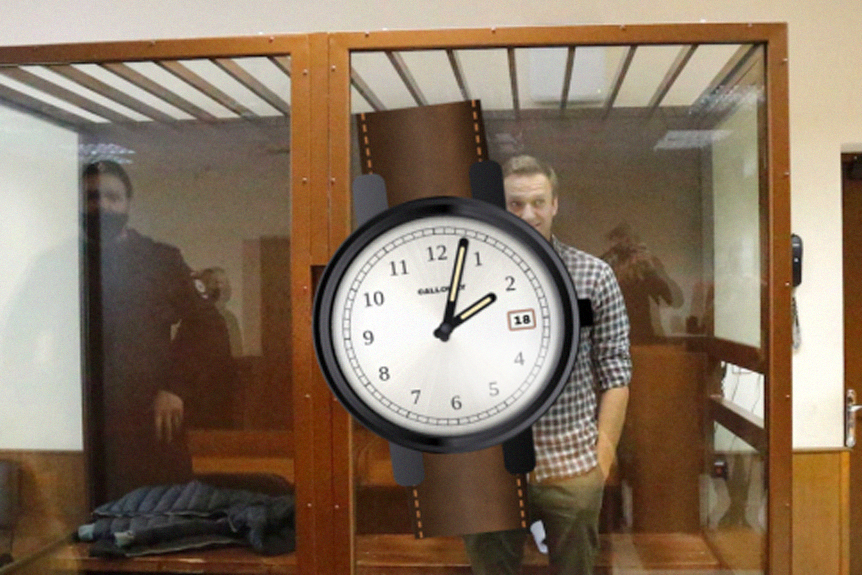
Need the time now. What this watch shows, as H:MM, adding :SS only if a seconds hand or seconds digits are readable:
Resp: 2:03
